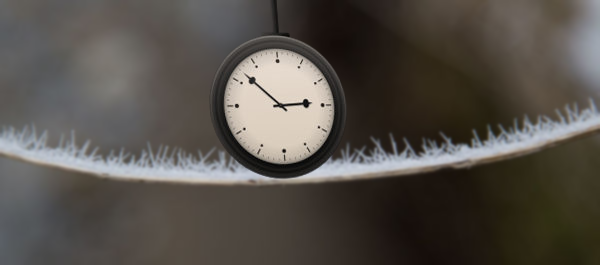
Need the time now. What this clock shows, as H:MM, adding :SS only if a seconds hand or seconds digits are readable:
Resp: 2:52
